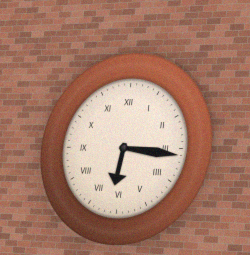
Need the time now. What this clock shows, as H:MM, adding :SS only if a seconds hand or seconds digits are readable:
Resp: 6:16
